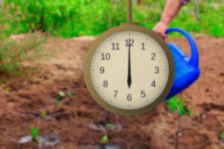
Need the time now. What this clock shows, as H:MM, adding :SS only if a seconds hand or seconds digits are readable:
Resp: 6:00
